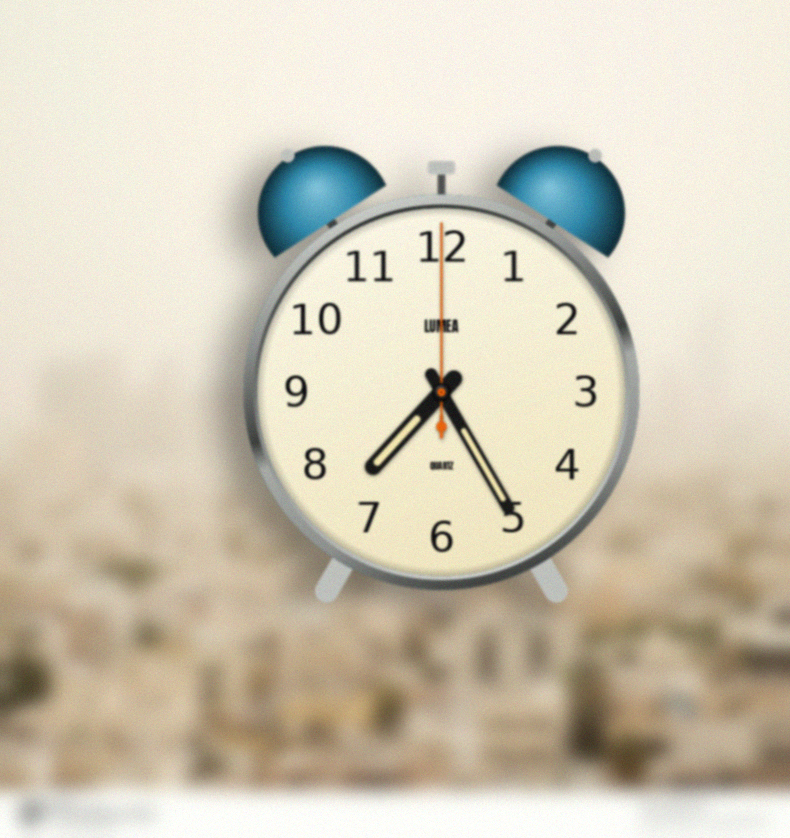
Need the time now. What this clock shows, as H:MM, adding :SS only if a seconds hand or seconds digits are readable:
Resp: 7:25:00
